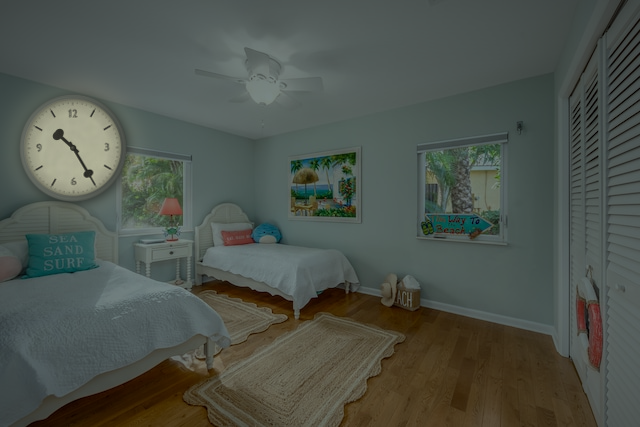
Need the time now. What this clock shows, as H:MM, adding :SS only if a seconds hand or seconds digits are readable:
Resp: 10:25
